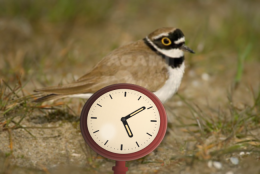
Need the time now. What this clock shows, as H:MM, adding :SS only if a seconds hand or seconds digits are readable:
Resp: 5:09
